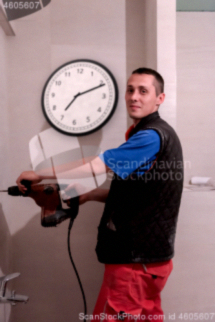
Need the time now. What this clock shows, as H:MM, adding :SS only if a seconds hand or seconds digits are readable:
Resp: 7:11
